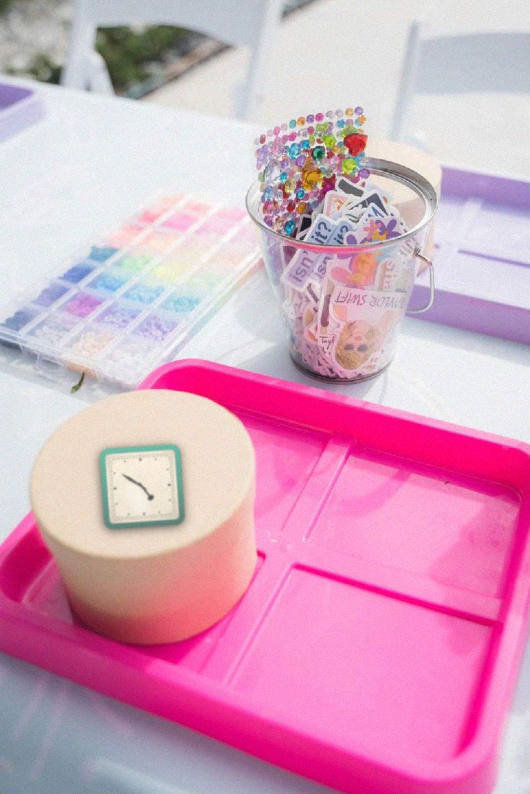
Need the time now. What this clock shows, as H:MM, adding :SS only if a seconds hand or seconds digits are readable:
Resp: 4:51
